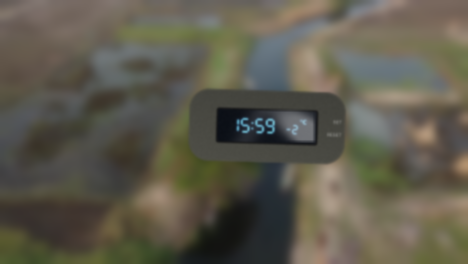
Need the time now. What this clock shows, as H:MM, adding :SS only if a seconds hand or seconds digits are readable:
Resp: 15:59
